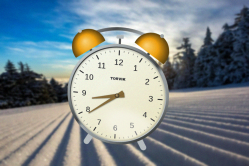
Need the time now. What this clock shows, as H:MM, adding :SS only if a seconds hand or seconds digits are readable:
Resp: 8:39
